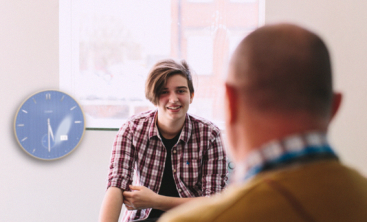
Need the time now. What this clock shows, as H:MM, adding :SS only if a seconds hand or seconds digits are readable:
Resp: 5:30
